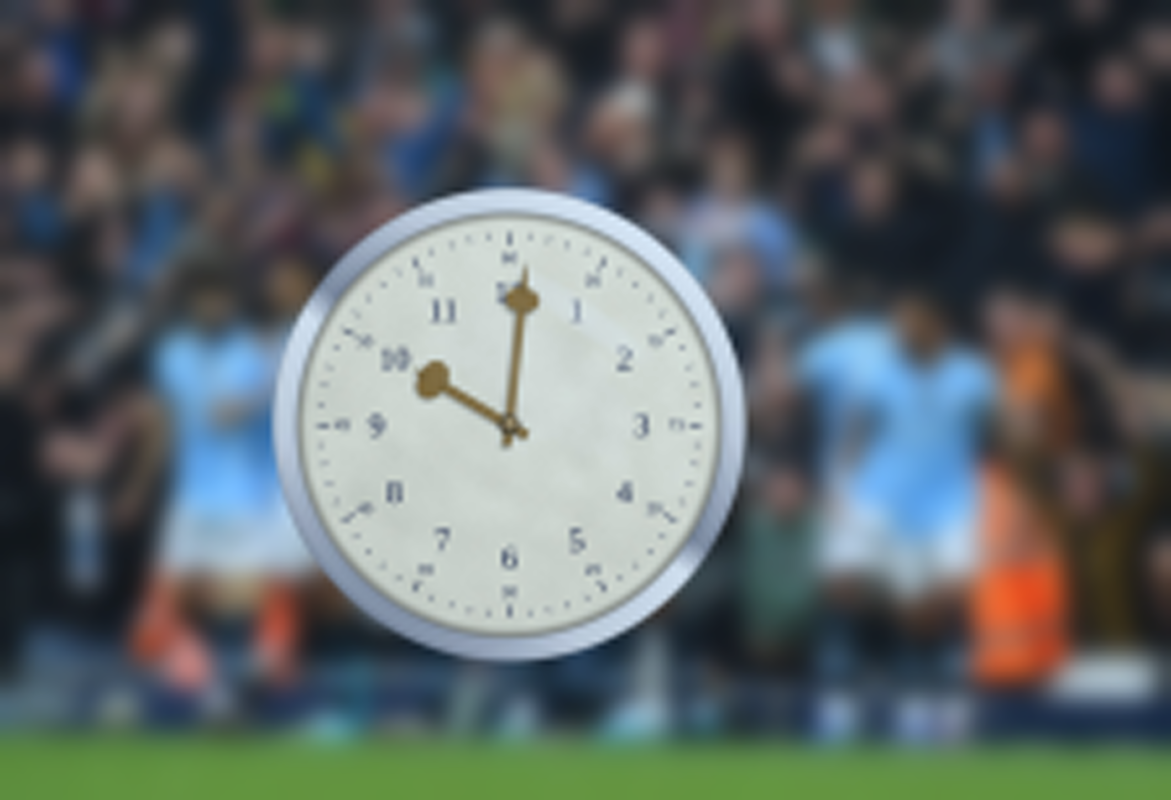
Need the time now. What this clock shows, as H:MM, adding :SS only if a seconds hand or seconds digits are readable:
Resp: 10:01
